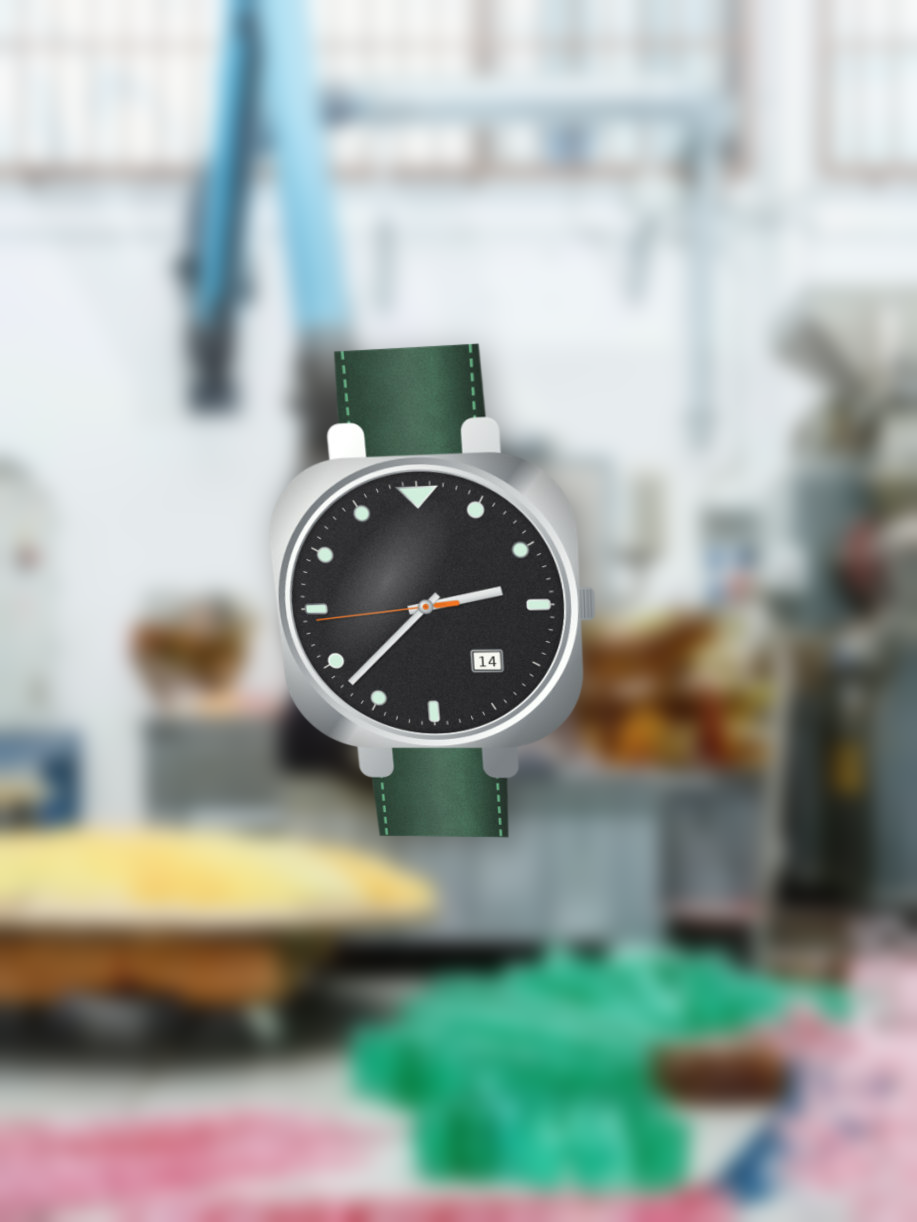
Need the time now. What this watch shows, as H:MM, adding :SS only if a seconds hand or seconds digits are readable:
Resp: 2:37:44
